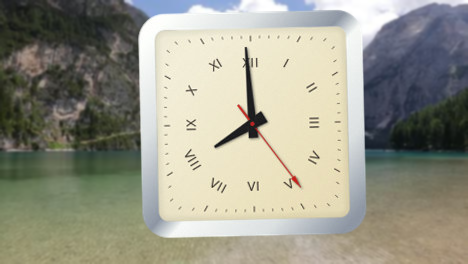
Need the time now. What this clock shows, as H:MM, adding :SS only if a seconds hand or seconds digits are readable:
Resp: 7:59:24
